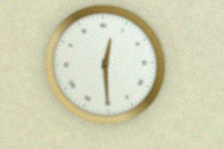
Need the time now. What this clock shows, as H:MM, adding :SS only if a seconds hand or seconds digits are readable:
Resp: 12:30
